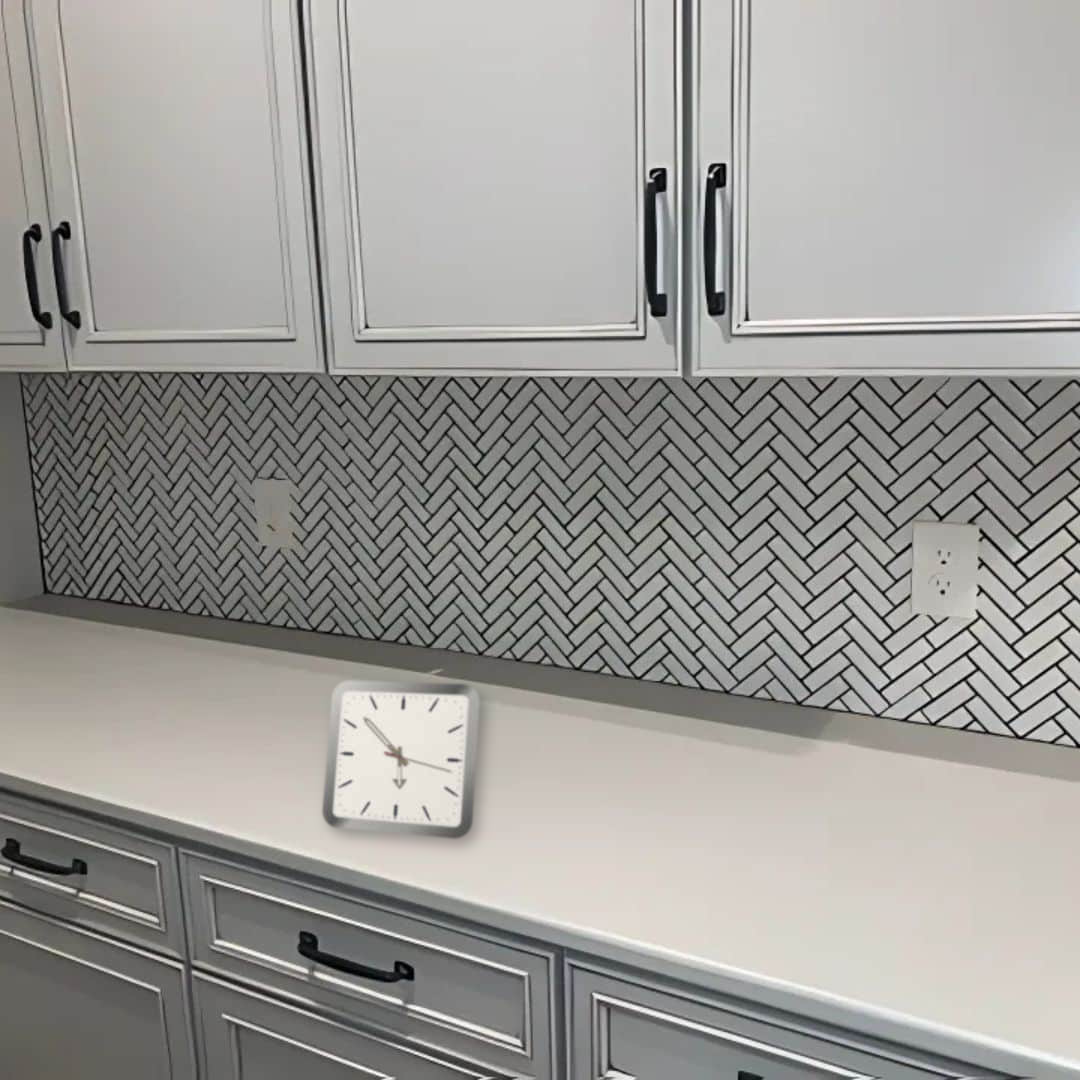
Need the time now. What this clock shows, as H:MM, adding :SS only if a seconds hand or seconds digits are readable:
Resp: 5:52:17
